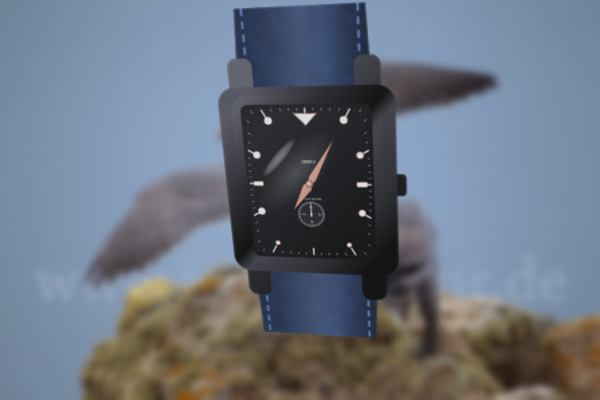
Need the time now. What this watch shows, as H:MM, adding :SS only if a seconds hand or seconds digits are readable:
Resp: 7:05
